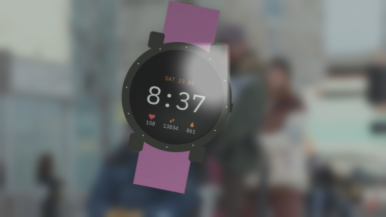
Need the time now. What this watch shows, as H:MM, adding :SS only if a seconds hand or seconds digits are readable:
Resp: 8:37
